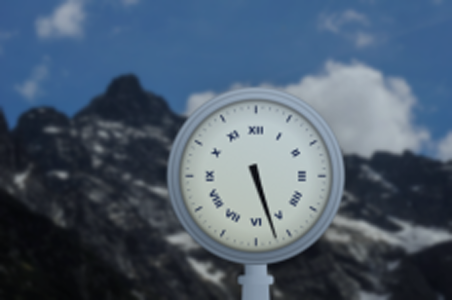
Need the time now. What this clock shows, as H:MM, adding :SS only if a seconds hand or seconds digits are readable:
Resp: 5:27
